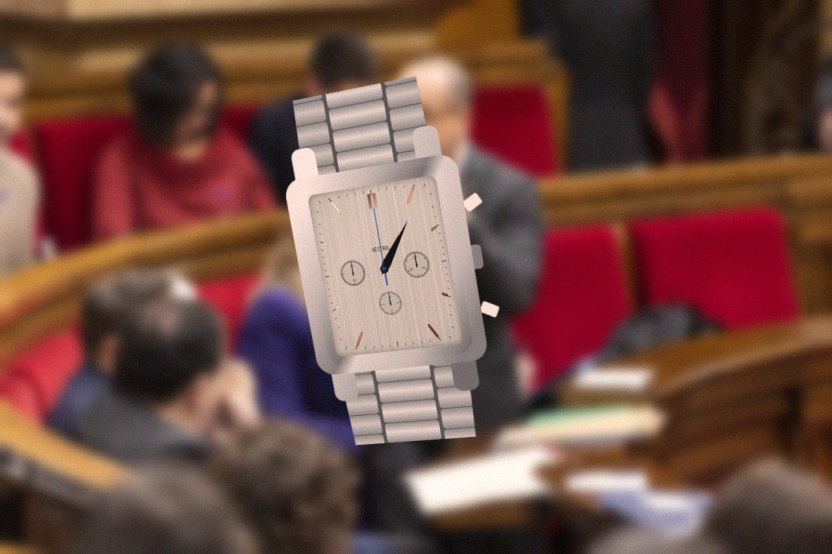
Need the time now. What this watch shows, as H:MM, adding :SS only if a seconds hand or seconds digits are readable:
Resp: 1:06
